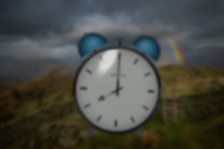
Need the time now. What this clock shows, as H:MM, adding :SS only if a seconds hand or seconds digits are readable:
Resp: 8:00
